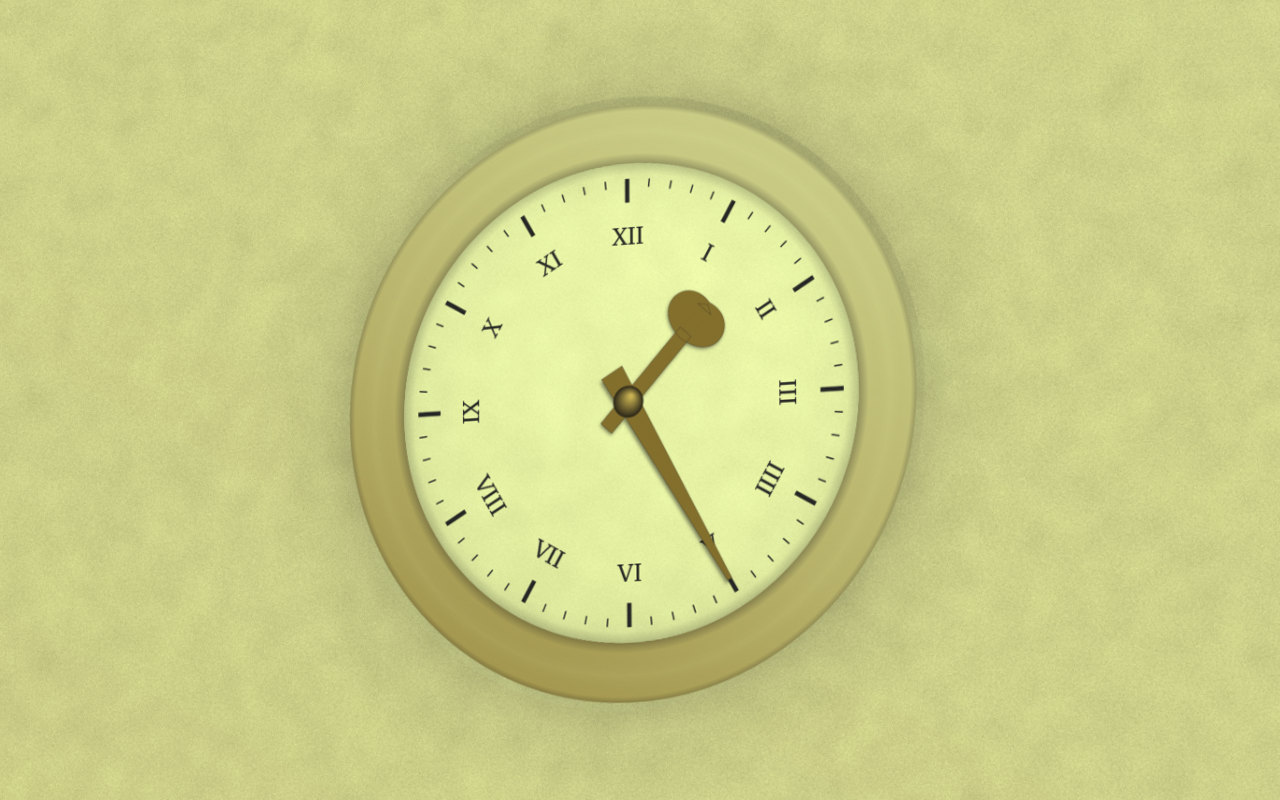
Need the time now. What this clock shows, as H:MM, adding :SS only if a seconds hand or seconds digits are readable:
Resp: 1:25
